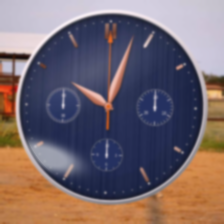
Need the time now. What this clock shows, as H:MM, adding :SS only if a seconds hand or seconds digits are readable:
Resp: 10:03
